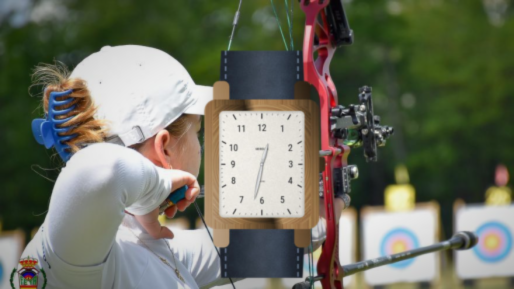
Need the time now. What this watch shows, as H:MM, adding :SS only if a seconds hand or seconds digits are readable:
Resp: 12:32
